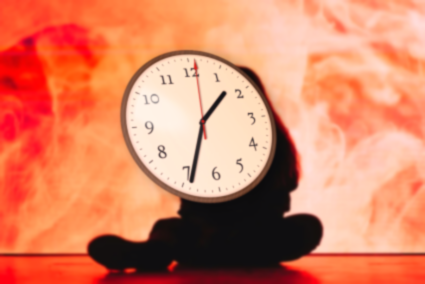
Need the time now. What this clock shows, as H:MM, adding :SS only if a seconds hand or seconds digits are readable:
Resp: 1:34:01
